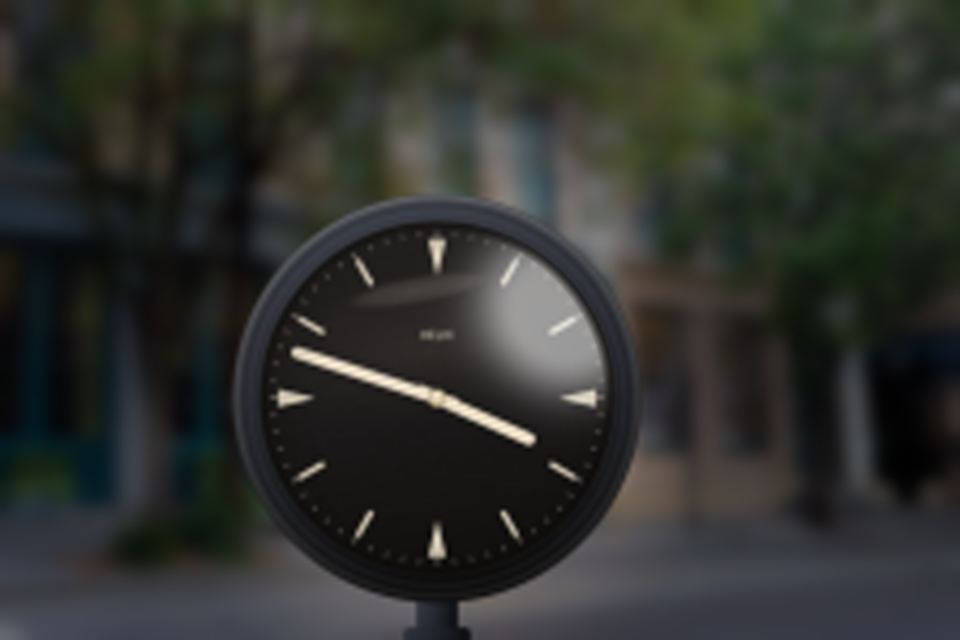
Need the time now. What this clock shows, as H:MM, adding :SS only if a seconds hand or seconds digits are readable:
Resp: 3:48
